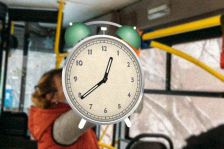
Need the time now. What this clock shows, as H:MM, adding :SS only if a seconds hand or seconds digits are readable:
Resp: 12:39
